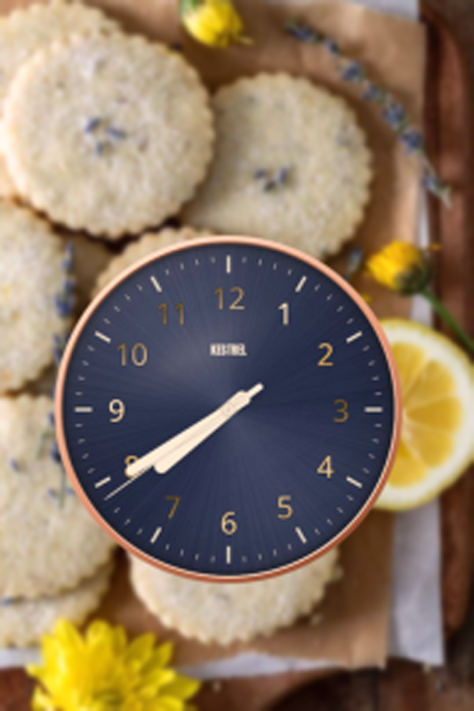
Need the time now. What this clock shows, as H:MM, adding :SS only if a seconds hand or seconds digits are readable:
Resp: 7:39:39
